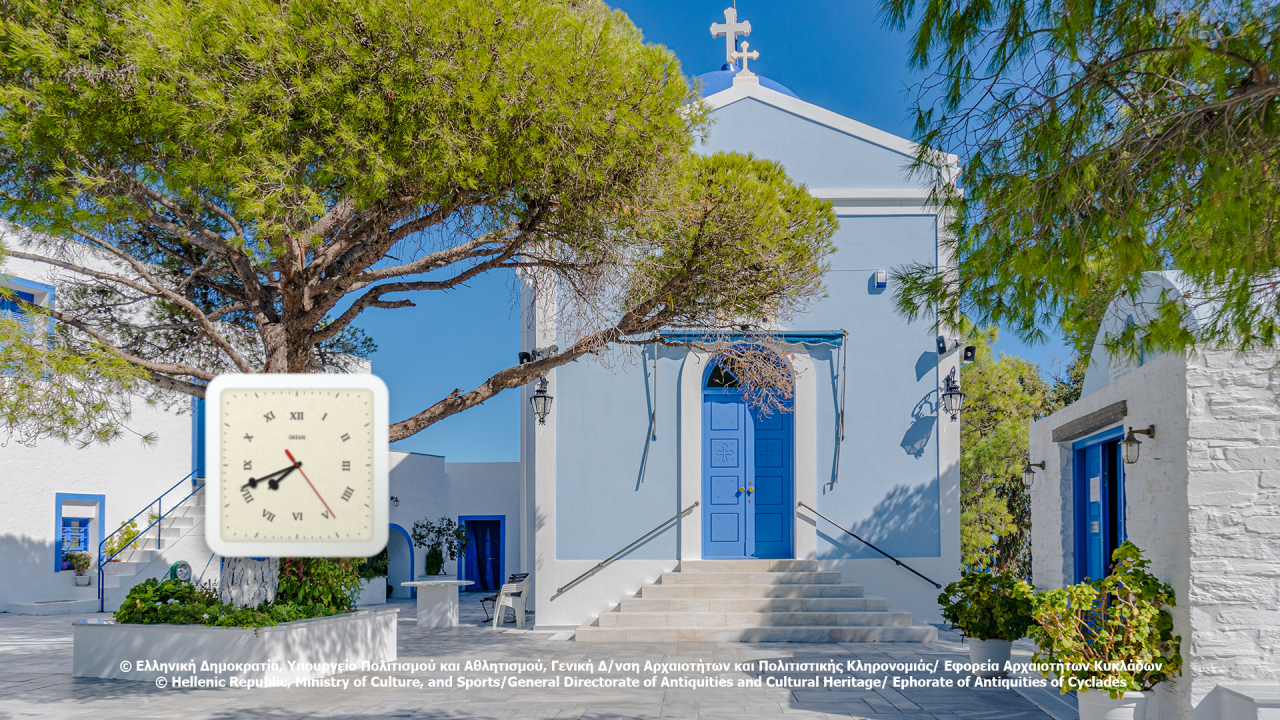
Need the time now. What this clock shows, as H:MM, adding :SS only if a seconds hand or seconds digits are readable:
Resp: 7:41:24
